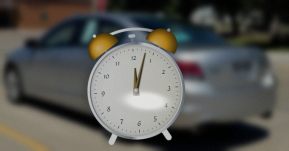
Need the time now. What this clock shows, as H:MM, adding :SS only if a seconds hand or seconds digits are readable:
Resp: 12:03
